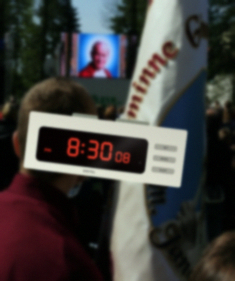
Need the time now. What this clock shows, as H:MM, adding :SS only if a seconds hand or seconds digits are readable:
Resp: 8:30
